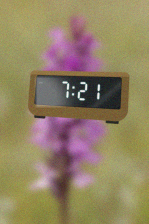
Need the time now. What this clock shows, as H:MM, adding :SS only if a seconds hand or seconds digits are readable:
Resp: 7:21
